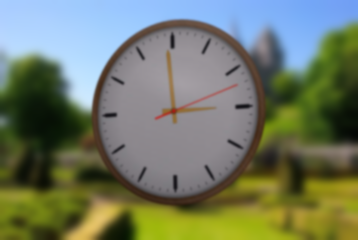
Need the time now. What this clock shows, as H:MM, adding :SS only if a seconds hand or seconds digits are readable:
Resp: 2:59:12
